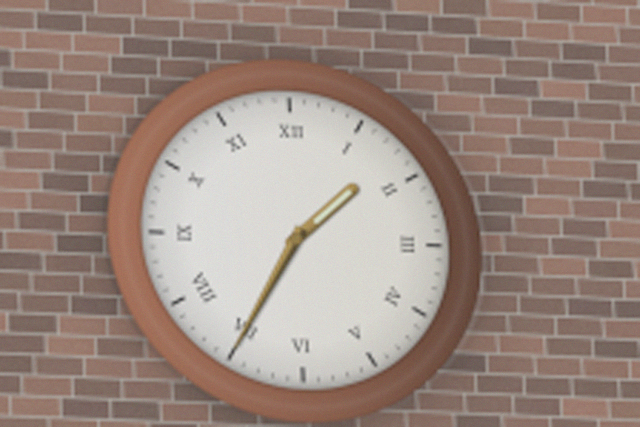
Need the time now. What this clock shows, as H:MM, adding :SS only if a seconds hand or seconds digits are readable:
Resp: 1:35
